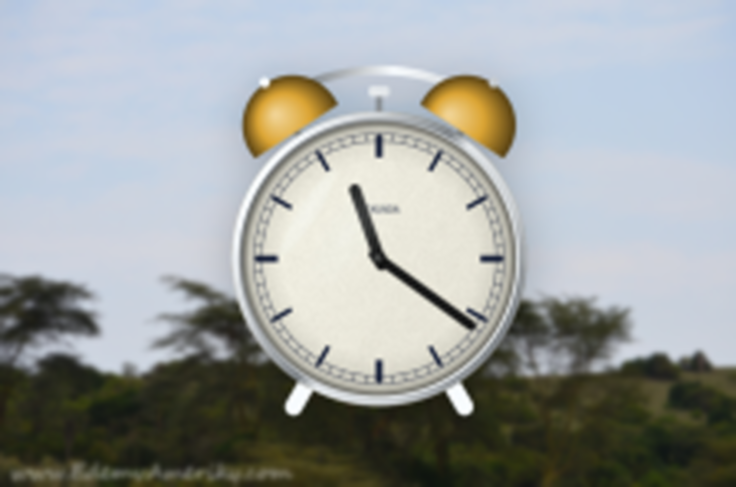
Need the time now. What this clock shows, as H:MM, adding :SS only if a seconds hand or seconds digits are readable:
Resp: 11:21
